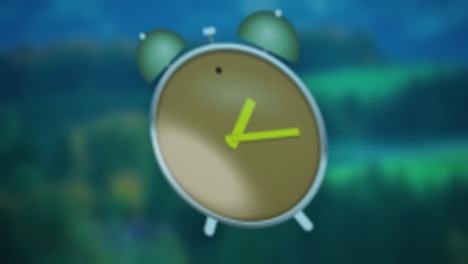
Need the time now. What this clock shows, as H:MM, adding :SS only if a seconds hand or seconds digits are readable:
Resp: 1:15
